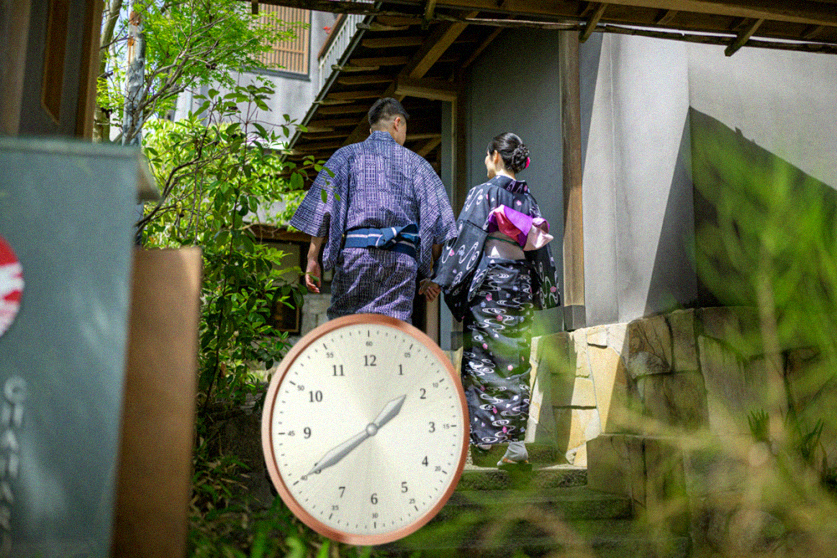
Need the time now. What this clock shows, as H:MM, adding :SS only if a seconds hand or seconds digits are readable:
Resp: 1:40
